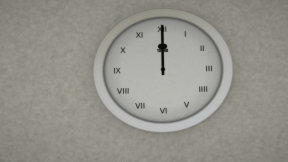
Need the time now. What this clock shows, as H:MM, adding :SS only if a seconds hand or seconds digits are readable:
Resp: 12:00
